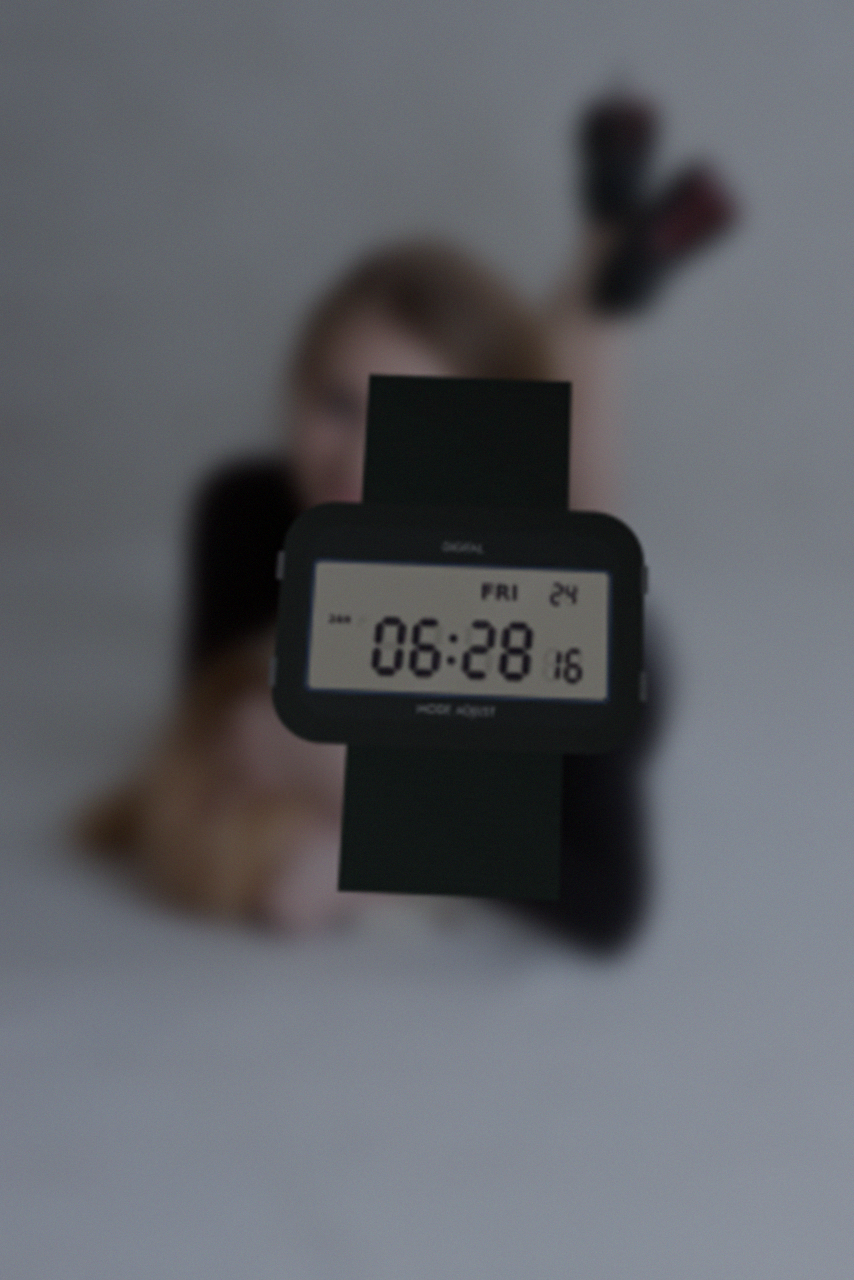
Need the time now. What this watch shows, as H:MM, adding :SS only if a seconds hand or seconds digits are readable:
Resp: 6:28:16
